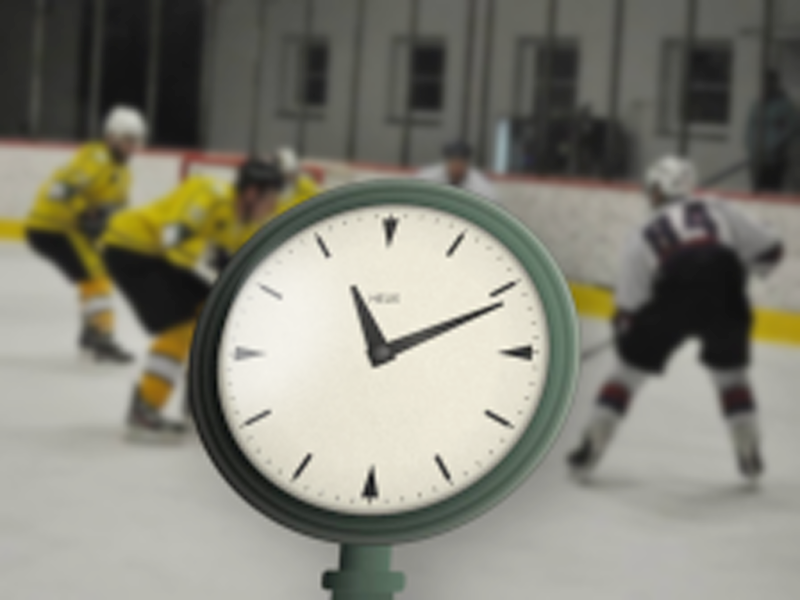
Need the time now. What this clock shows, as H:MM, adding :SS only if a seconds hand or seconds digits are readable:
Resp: 11:11
